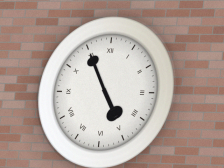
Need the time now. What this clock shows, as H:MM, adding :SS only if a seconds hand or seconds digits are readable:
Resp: 4:55
